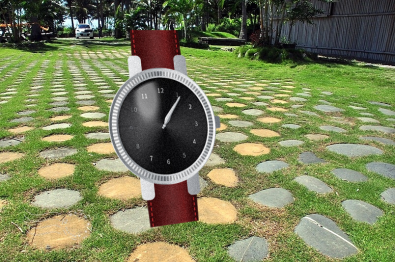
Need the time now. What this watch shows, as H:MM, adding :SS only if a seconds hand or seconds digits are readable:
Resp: 1:06
